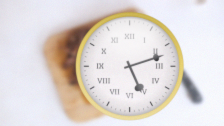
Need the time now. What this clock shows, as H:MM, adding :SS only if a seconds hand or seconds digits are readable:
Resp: 5:12
